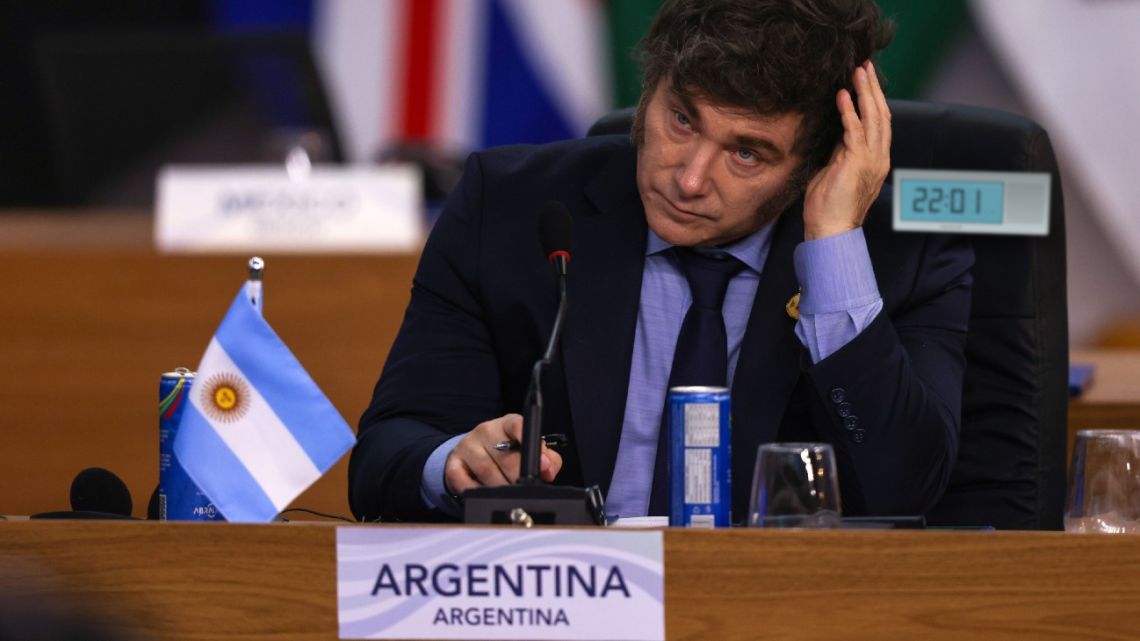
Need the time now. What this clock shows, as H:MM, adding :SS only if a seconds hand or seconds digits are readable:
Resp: 22:01
